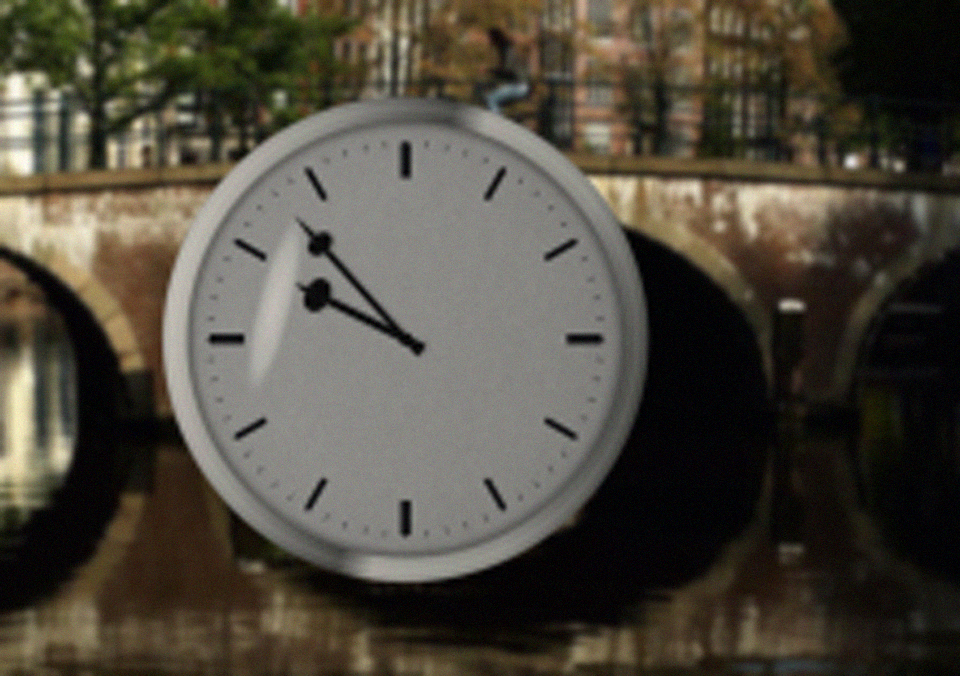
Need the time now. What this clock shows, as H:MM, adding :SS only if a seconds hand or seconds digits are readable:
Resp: 9:53
